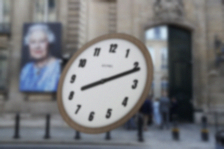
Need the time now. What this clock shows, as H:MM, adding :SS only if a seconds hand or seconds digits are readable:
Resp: 8:11
